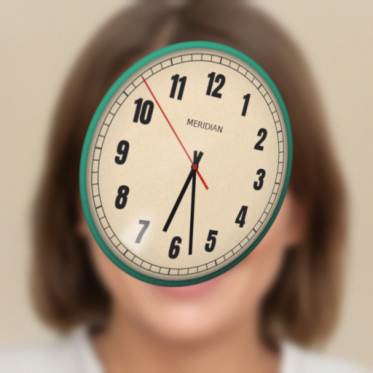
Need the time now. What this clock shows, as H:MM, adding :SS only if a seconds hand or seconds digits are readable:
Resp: 6:27:52
